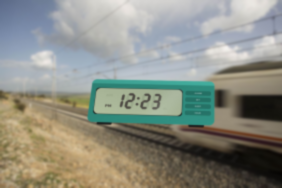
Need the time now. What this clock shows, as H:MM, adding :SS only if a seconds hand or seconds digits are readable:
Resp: 12:23
